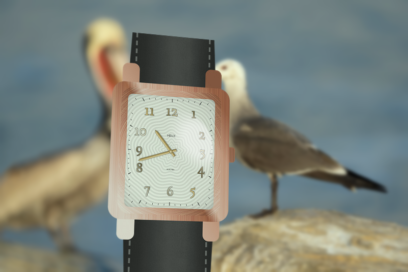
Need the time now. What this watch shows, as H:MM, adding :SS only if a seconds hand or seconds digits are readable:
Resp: 10:42
